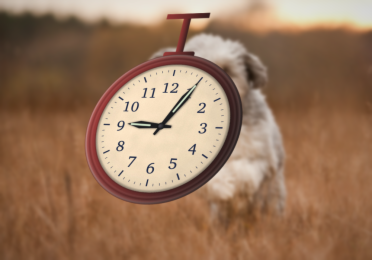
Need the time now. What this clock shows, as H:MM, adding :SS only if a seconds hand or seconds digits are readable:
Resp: 9:05
